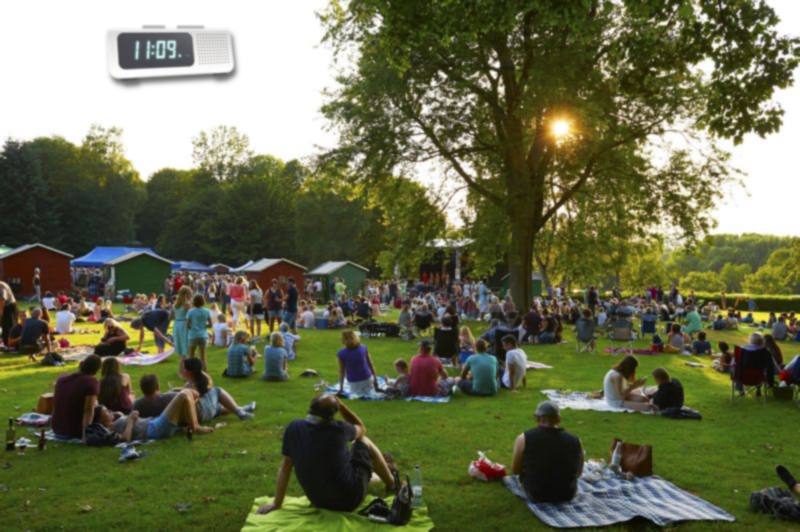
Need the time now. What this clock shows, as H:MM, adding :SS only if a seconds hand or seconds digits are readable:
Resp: 11:09
